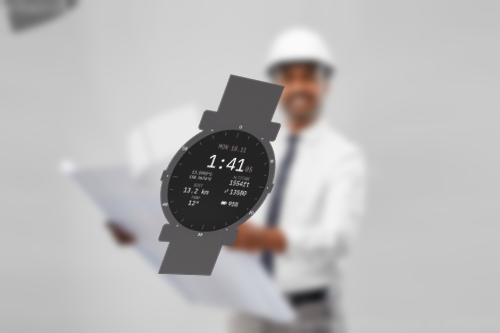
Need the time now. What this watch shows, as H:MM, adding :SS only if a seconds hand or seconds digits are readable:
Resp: 1:41
